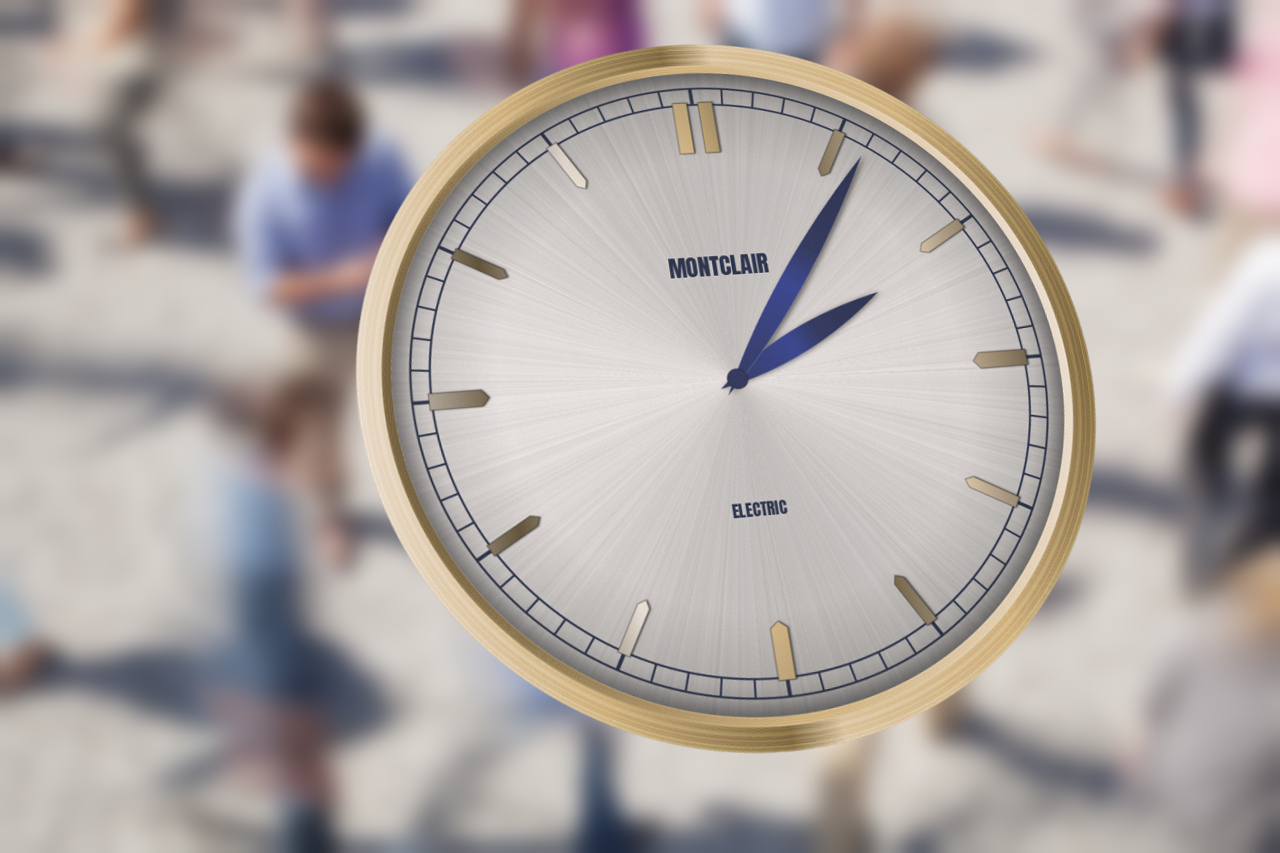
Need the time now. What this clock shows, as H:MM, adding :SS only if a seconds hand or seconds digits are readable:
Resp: 2:06
